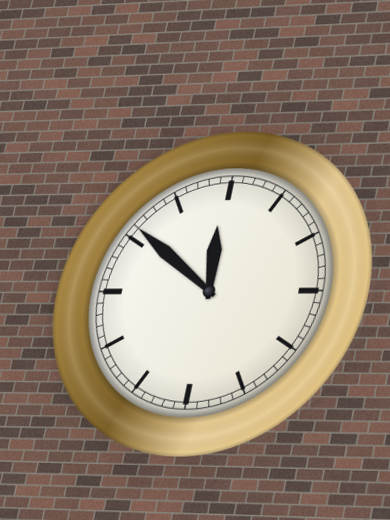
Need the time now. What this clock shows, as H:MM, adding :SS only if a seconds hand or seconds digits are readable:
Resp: 11:51
